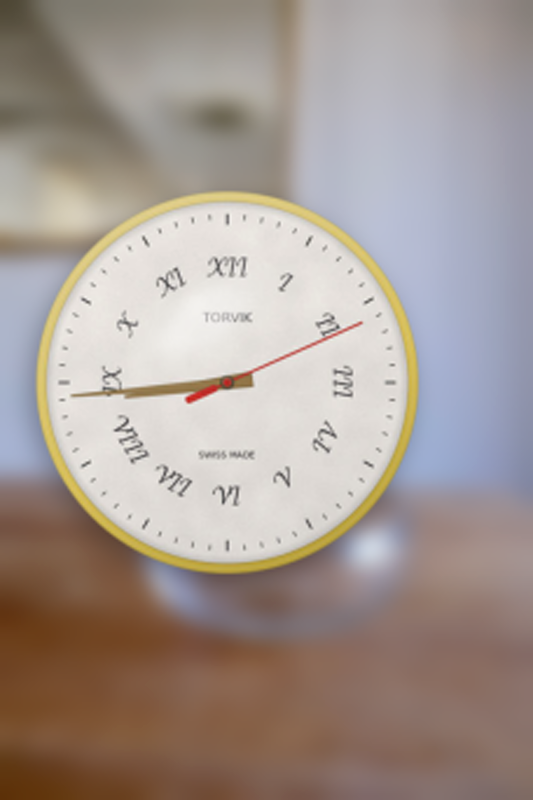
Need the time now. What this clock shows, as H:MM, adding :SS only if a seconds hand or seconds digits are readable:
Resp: 8:44:11
